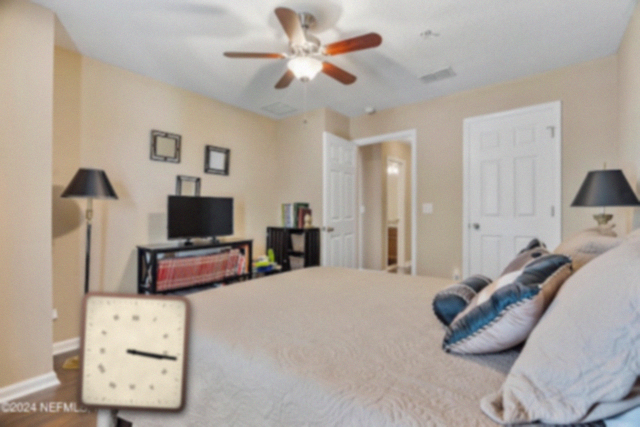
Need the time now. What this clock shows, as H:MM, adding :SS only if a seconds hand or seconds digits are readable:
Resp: 3:16
